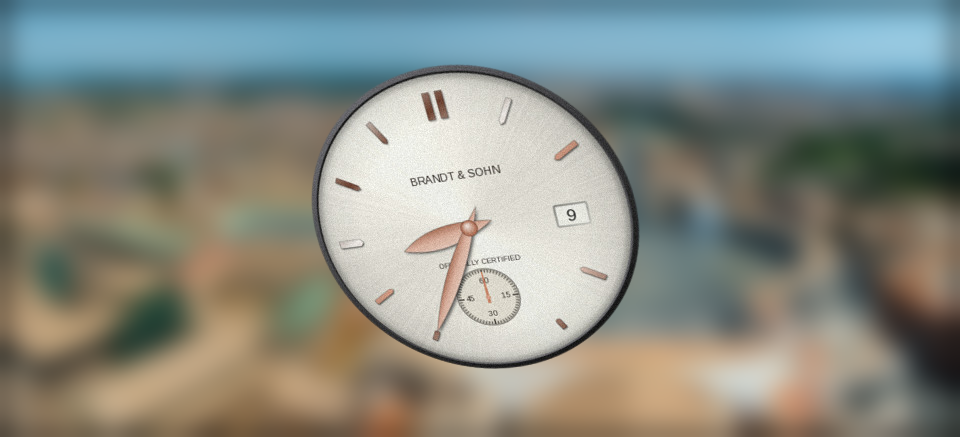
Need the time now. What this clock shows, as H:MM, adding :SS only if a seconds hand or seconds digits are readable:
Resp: 8:35
